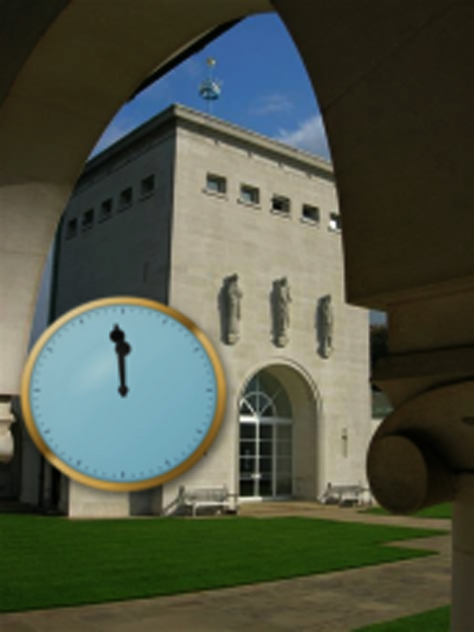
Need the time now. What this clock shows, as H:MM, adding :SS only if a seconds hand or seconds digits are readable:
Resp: 11:59
